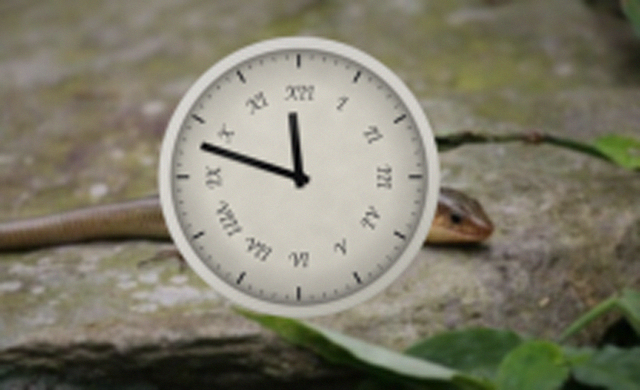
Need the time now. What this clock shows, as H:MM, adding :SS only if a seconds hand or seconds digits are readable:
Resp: 11:48
